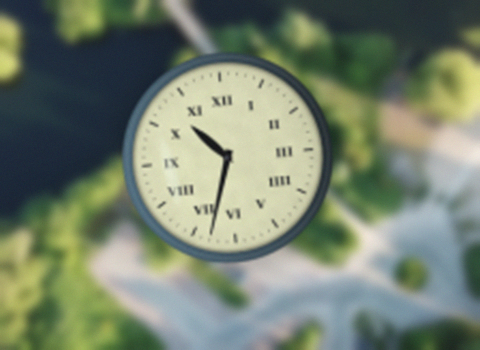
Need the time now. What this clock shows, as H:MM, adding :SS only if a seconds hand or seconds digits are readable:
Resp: 10:33
